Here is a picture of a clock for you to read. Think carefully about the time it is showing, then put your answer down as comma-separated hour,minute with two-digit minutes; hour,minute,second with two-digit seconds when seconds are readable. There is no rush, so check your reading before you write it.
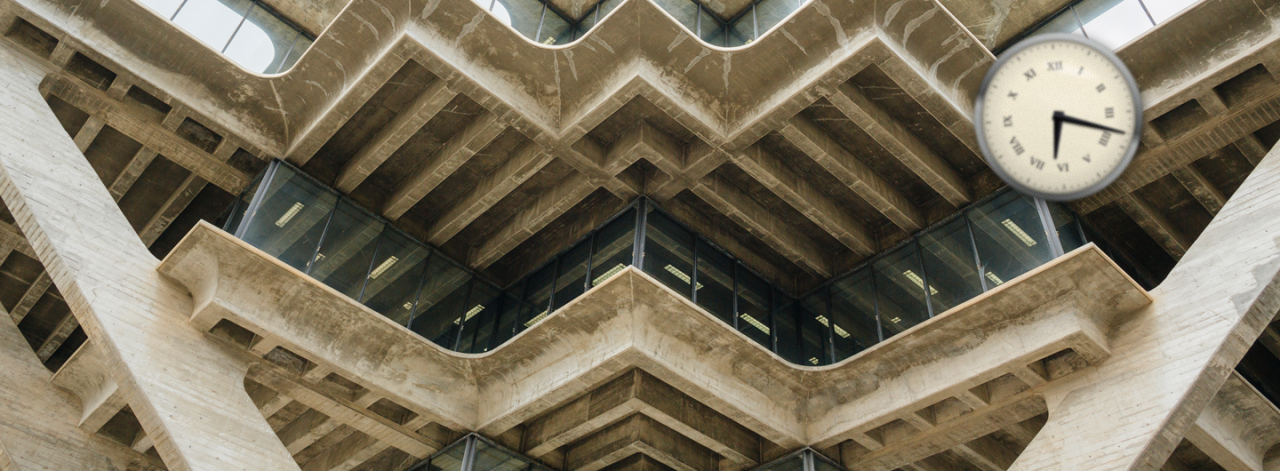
6,18
